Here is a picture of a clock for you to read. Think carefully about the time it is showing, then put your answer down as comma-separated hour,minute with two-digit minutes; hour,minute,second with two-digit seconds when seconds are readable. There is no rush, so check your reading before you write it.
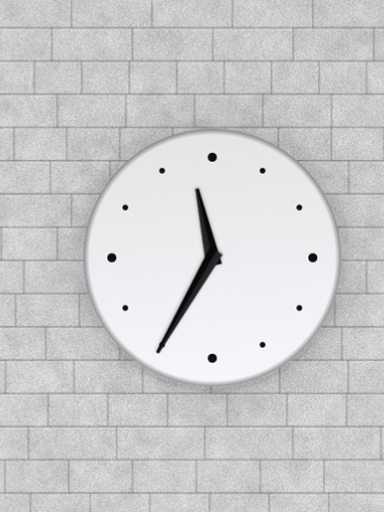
11,35
